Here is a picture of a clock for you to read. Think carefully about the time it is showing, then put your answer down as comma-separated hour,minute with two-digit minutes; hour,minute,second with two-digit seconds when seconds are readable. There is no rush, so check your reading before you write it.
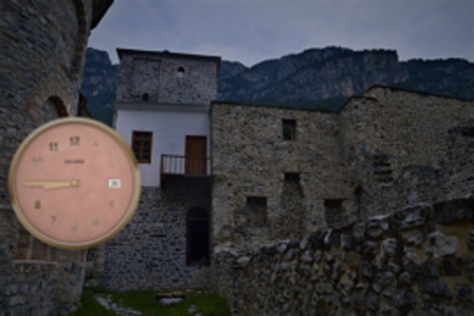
8,45
